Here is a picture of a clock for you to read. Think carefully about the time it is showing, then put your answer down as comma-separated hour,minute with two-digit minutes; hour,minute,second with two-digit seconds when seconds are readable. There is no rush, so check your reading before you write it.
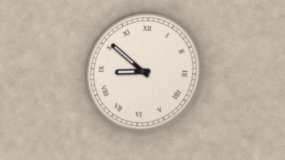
8,51
